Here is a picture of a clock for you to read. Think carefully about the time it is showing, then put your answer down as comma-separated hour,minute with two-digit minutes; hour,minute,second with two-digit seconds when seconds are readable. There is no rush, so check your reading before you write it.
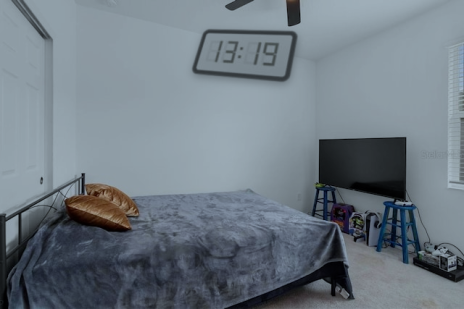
13,19
